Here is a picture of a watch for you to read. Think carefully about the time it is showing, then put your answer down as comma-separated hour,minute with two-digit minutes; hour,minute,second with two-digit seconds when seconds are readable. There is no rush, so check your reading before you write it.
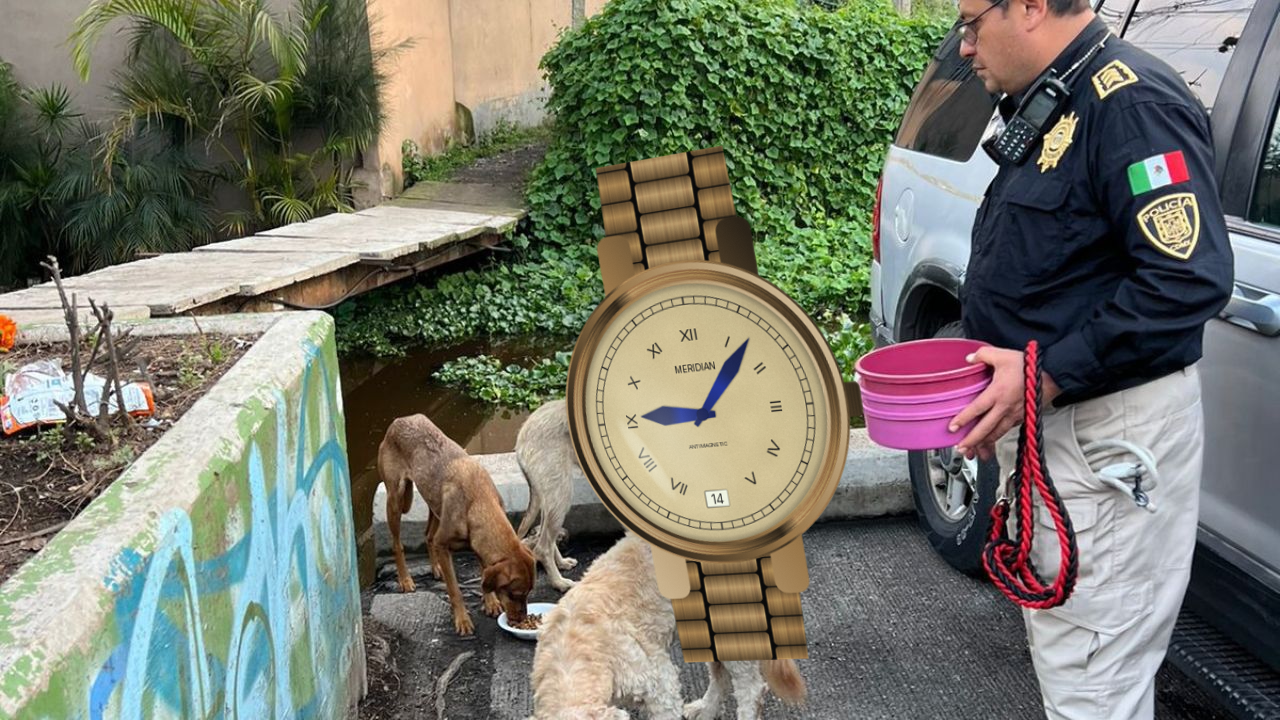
9,07
